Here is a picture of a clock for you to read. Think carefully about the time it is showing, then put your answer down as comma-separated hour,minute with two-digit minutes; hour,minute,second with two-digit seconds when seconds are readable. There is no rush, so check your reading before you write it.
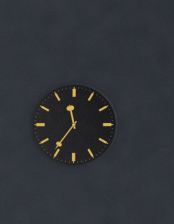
11,36
